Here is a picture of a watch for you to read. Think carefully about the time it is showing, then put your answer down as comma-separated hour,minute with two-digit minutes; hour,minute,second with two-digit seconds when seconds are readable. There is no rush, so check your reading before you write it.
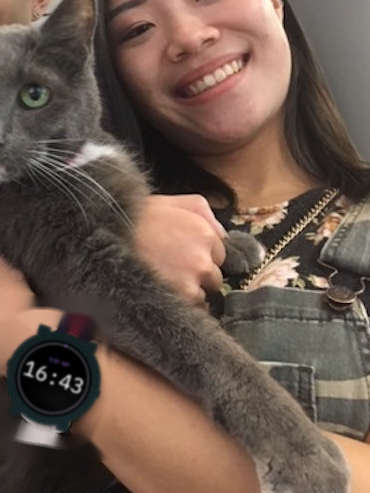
16,43
